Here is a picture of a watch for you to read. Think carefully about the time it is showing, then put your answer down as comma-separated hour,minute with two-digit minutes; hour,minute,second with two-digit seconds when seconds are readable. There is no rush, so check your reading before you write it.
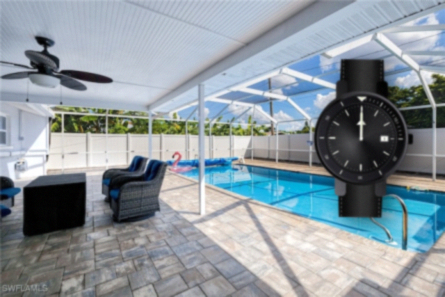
12,00
